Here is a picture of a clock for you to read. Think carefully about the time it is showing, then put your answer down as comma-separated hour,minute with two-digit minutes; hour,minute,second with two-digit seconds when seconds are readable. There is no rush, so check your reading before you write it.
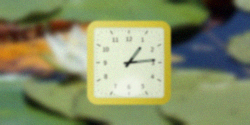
1,14
